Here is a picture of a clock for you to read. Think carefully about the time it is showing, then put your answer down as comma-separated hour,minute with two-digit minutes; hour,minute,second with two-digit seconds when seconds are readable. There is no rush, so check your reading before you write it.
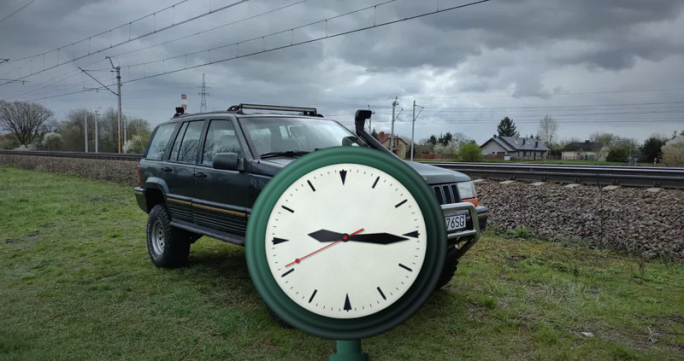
9,15,41
